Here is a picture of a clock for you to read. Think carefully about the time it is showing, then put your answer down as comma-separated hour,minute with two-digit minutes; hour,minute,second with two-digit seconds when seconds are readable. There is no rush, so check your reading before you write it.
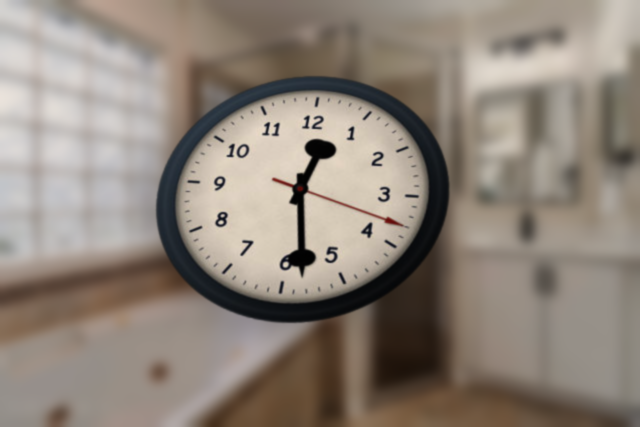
12,28,18
